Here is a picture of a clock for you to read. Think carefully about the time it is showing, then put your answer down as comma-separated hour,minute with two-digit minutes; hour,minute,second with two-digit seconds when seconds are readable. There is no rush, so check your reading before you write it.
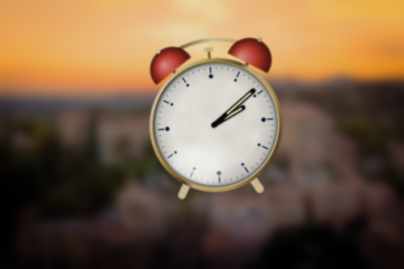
2,09
